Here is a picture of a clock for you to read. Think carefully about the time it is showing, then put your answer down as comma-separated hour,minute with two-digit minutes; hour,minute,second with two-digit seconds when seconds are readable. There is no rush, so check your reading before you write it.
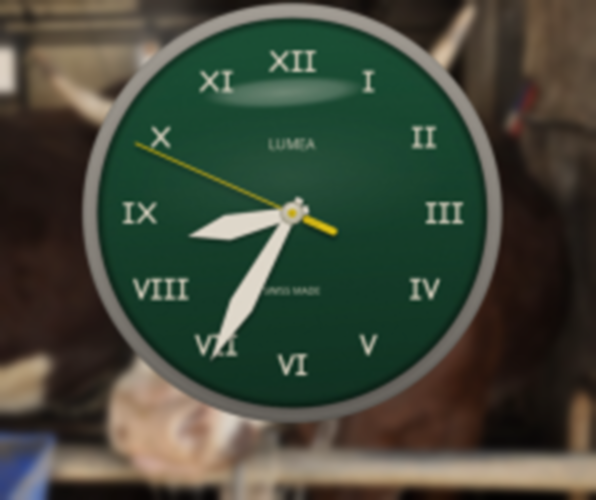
8,34,49
